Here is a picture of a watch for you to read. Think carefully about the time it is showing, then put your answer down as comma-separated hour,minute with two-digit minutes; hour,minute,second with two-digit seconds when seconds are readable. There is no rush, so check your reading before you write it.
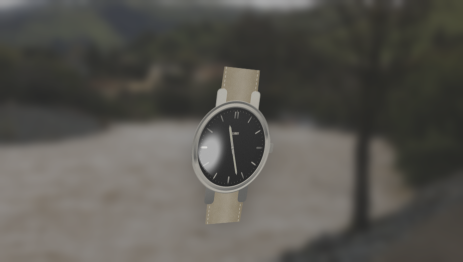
11,27
